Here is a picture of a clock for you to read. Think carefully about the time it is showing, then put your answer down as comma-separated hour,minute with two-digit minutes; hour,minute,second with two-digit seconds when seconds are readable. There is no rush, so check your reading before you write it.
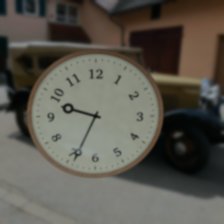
9,34
